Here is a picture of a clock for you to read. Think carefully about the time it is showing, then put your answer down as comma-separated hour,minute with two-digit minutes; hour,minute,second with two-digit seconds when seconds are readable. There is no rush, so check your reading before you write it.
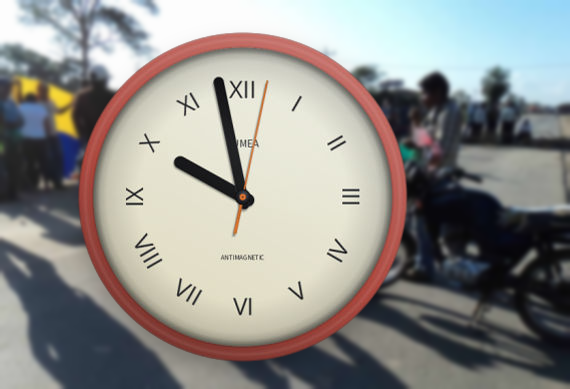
9,58,02
